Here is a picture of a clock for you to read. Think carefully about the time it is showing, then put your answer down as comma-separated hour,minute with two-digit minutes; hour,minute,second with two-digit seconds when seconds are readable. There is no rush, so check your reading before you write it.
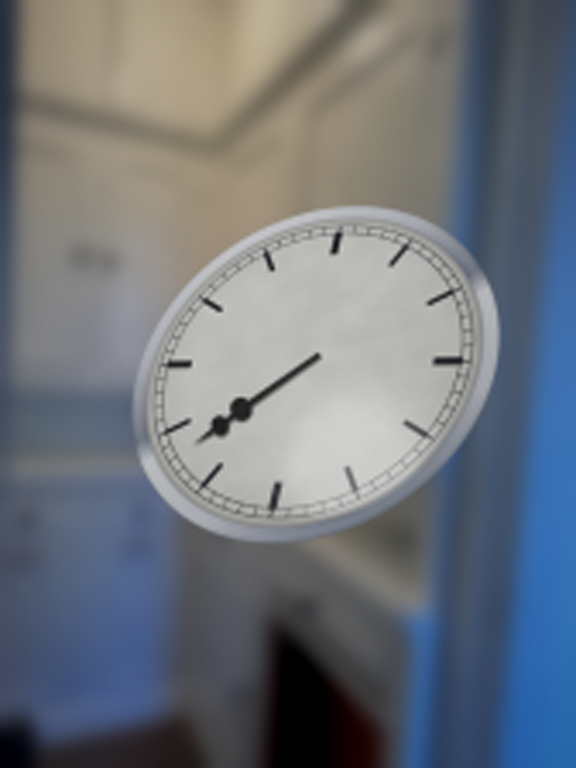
7,38
